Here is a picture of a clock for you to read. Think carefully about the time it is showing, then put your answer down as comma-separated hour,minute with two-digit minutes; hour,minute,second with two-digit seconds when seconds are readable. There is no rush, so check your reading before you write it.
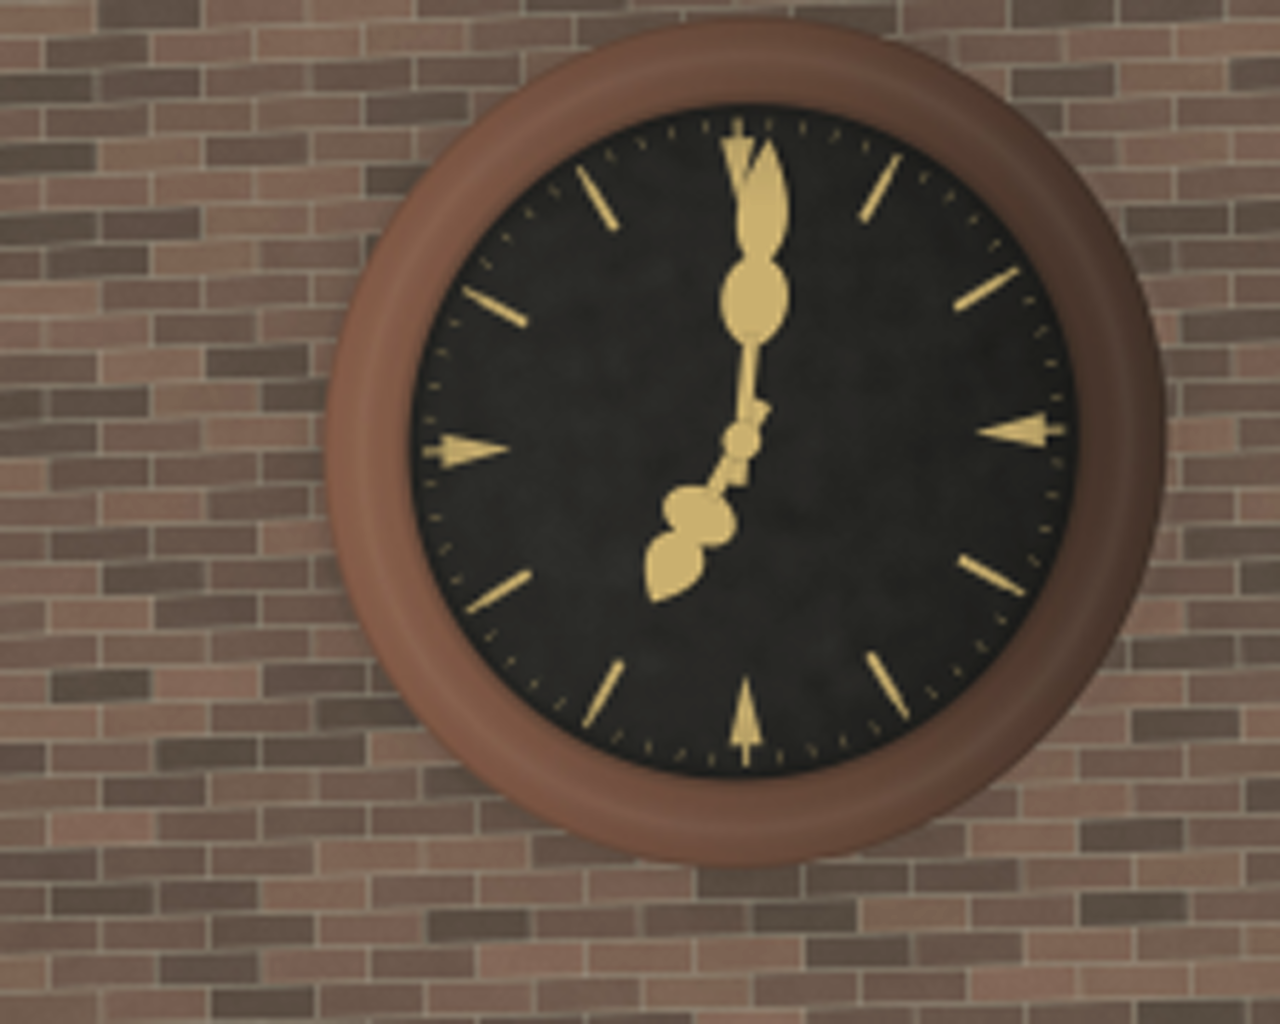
7,01
